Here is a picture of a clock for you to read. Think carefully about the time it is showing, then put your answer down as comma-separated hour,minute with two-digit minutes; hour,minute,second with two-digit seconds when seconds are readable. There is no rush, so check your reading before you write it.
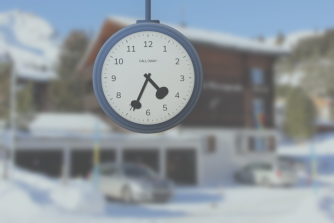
4,34
